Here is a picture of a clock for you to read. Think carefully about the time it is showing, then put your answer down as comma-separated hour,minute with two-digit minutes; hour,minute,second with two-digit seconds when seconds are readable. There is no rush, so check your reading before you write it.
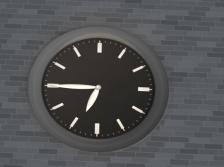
6,45
